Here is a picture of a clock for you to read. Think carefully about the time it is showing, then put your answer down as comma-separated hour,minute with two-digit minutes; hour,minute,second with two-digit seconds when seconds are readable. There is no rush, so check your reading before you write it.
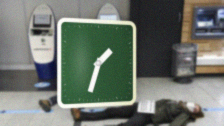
1,33
